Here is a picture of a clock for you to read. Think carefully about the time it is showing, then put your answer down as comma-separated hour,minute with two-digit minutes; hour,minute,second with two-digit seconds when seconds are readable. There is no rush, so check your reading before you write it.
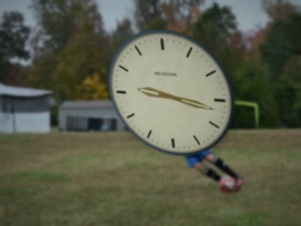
9,17
